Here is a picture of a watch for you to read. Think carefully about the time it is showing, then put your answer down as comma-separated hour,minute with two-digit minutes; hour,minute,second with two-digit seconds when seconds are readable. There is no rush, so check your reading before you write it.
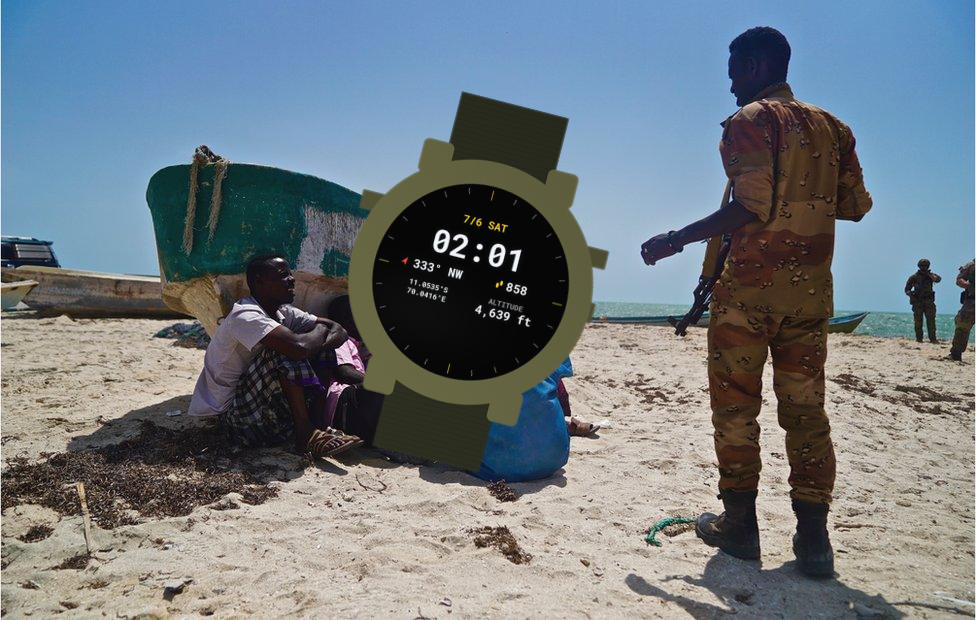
2,01
